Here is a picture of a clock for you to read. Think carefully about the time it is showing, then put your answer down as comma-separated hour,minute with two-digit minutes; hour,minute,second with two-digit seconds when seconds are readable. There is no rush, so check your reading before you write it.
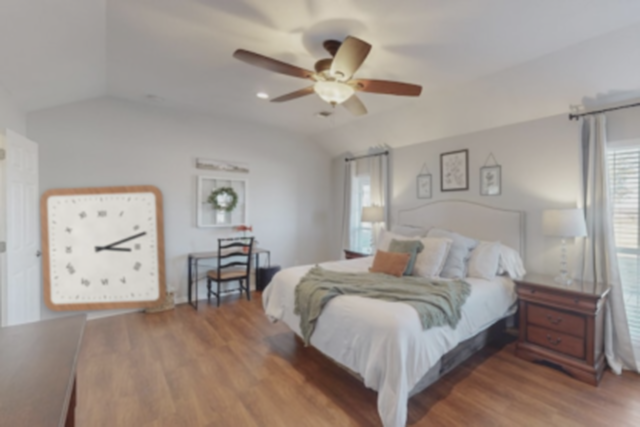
3,12
